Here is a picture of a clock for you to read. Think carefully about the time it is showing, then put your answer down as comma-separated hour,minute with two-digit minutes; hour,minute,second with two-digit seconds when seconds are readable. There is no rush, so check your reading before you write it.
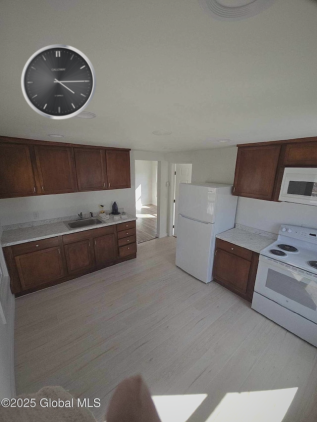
4,15
